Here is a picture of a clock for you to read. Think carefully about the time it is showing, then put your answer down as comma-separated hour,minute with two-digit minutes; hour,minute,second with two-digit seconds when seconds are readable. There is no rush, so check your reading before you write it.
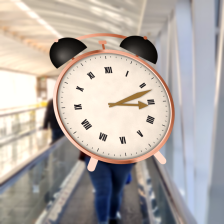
3,12
